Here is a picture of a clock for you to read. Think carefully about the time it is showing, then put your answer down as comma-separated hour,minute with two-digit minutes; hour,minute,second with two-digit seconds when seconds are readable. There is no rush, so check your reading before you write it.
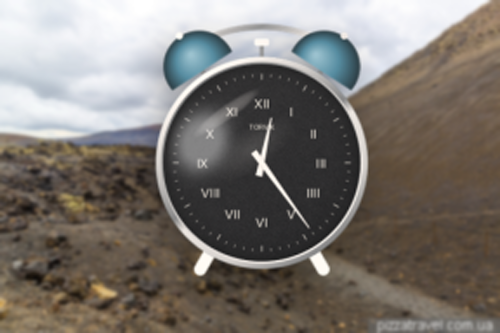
12,24
